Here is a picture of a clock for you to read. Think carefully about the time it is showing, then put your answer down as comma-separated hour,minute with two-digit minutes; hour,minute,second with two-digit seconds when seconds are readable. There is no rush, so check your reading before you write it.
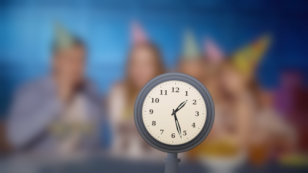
1,27
